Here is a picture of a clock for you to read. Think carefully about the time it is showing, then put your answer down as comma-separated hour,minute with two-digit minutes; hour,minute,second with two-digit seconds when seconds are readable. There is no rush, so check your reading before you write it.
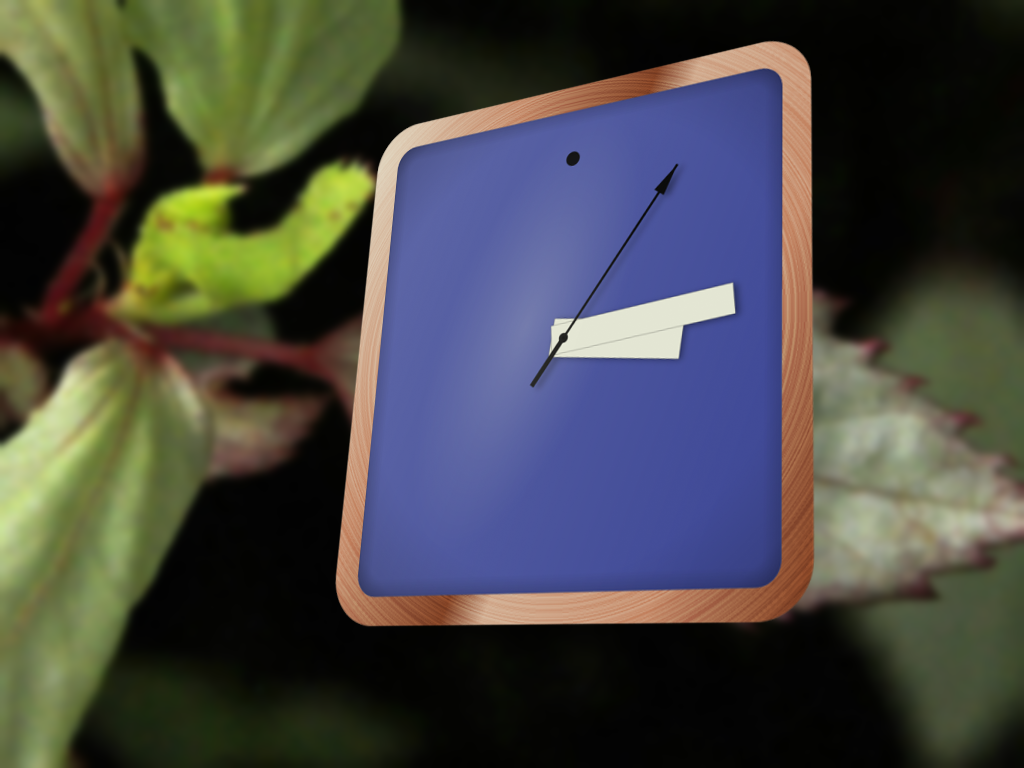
3,14,06
